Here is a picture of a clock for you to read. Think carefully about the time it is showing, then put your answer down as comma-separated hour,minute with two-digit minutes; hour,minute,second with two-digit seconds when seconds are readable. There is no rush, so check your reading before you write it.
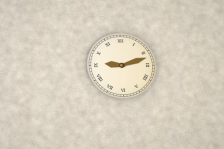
9,12
